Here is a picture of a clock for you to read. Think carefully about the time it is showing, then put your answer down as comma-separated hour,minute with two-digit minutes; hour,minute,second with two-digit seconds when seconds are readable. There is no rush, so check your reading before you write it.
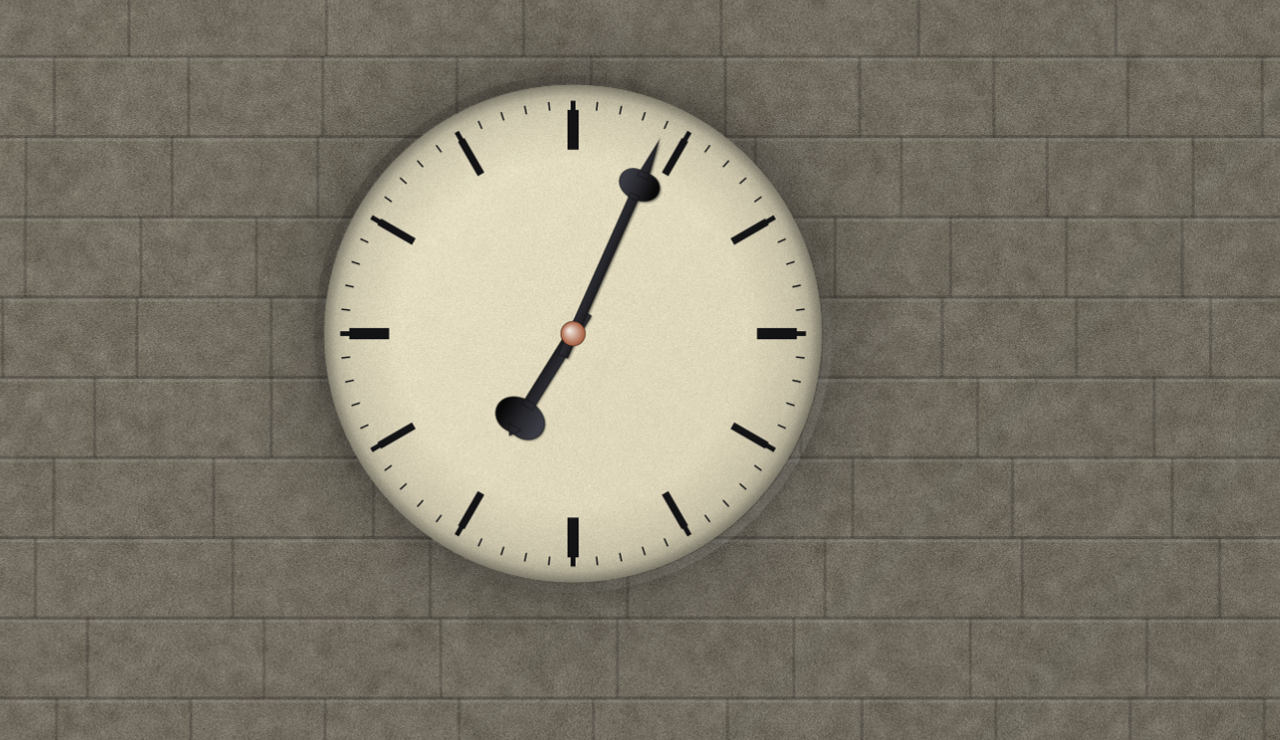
7,04
